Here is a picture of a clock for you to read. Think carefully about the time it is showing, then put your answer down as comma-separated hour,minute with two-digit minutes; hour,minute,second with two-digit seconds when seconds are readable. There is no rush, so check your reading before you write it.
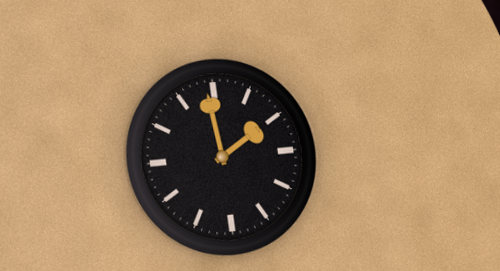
1,59
